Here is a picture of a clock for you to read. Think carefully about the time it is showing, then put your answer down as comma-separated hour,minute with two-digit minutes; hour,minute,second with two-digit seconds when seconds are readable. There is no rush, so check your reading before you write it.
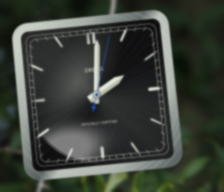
2,01,03
